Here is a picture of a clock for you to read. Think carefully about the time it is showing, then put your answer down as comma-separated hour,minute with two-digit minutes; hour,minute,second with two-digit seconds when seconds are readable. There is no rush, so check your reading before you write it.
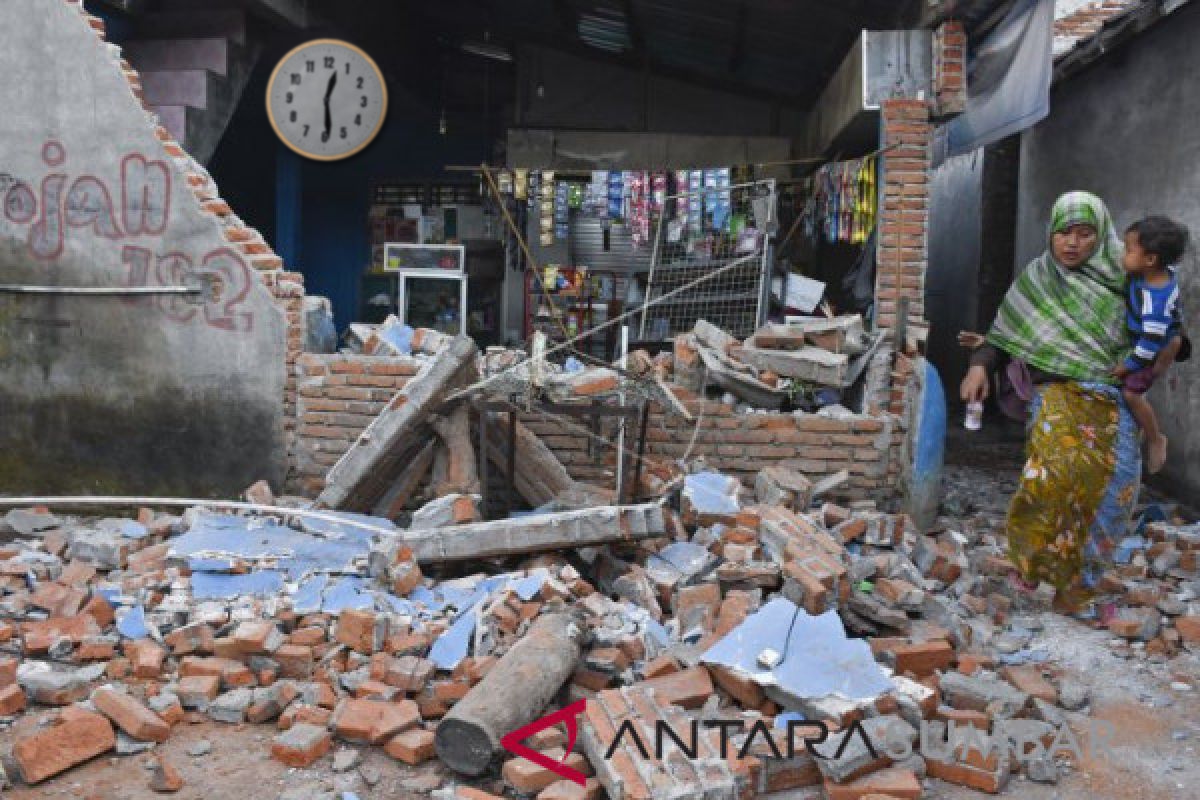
12,29
